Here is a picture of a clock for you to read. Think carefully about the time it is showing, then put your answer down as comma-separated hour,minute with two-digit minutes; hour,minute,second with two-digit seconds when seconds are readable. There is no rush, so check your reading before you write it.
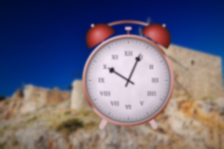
10,04
